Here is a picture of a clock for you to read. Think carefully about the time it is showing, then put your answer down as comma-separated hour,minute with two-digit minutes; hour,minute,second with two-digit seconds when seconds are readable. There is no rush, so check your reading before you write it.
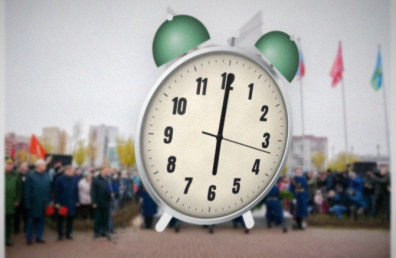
6,00,17
